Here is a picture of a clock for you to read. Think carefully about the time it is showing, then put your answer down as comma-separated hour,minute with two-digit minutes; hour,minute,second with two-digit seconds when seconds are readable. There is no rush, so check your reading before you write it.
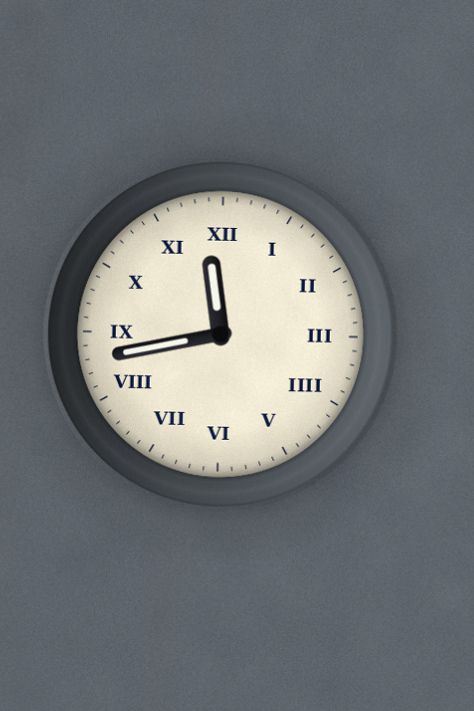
11,43
